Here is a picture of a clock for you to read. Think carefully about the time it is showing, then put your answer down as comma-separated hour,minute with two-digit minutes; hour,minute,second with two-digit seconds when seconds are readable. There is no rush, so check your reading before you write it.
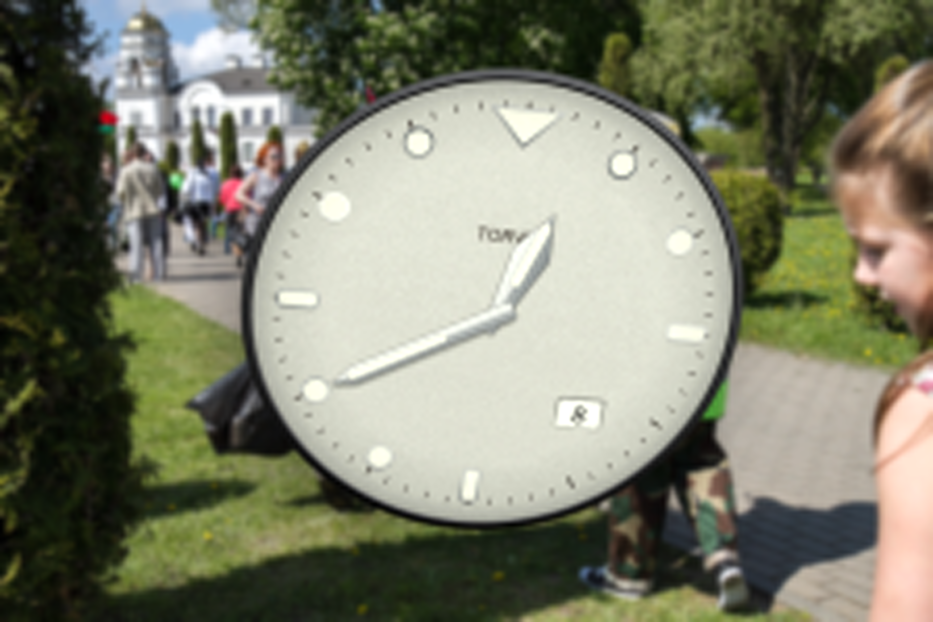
12,40
